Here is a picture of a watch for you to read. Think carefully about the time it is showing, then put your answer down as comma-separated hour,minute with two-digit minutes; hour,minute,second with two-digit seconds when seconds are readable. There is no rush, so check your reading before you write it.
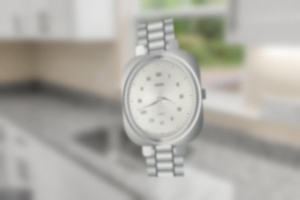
3,42
